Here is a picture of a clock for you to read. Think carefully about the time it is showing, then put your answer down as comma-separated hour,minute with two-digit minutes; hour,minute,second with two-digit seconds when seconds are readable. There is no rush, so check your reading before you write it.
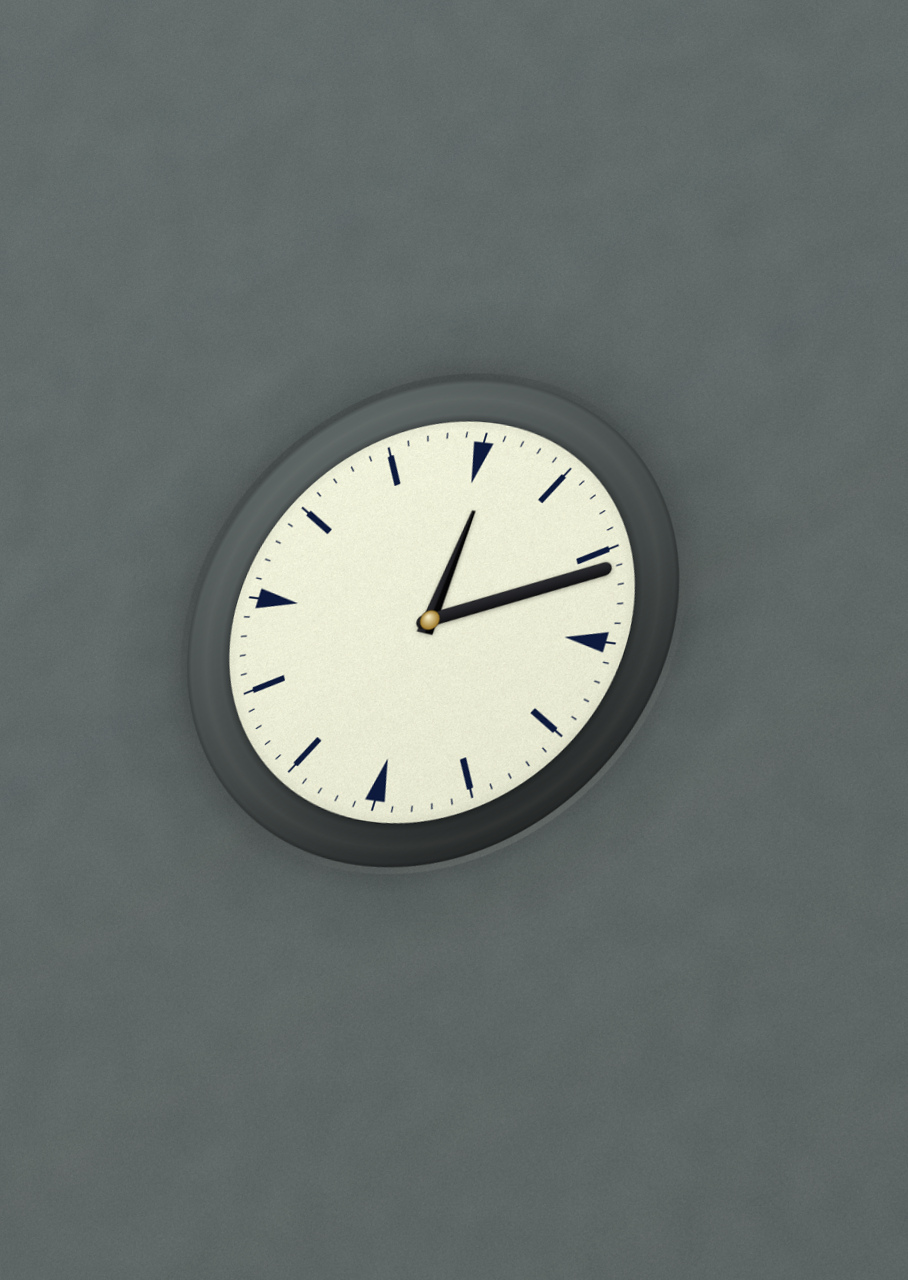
12,11
